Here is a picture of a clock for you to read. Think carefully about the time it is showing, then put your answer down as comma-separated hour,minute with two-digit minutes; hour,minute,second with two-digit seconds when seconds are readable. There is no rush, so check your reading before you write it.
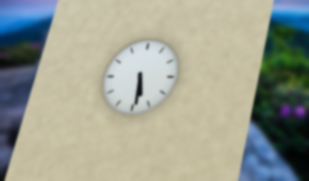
5,29
